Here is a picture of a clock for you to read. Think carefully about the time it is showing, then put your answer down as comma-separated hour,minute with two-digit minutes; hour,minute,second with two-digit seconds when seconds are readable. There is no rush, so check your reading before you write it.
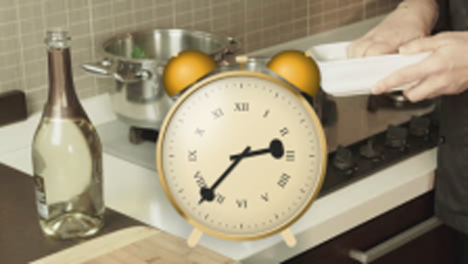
2,37
